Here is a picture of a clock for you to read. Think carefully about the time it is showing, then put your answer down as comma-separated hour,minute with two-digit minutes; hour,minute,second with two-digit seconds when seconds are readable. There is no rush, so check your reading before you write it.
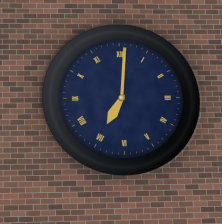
7,01
